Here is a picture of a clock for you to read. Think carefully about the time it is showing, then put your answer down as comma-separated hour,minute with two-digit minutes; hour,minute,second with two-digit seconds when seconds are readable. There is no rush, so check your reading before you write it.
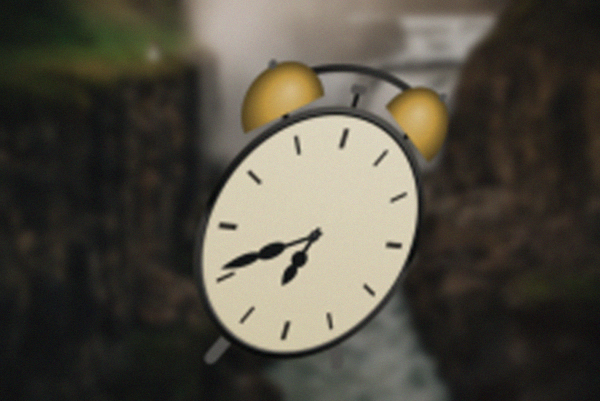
6,41
